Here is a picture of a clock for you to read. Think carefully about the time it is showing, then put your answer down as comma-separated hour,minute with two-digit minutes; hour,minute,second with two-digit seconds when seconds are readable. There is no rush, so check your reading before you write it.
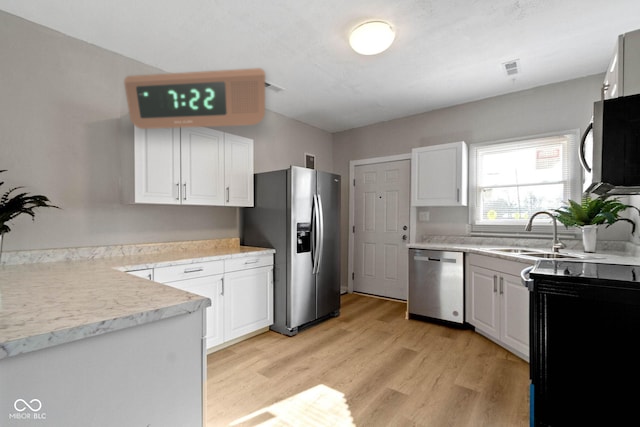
7,22
